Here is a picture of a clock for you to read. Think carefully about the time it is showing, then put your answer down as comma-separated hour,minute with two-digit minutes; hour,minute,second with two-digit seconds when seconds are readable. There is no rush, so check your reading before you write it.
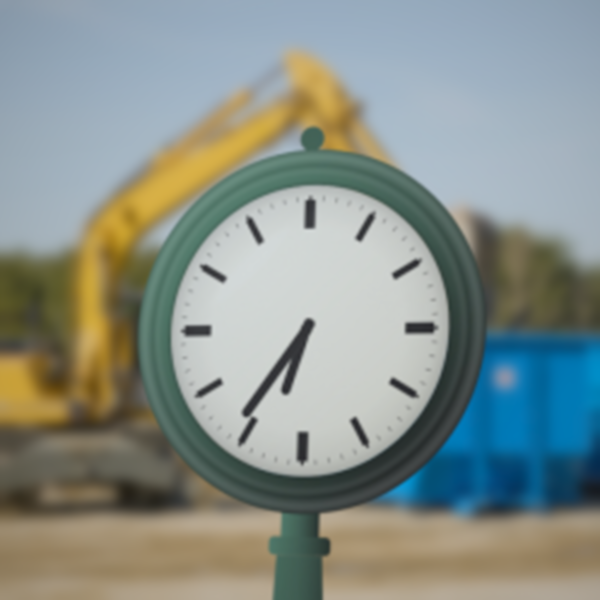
6,36
